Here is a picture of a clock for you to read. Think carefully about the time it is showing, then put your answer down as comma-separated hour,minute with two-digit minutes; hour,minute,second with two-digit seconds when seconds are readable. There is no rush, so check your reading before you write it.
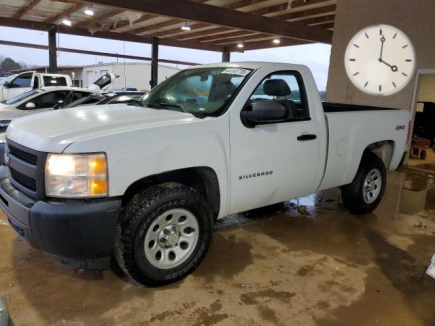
4,01
